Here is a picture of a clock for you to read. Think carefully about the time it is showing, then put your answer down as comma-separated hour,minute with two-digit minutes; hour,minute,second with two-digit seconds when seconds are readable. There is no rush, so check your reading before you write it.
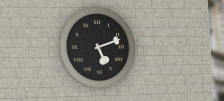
5,12
